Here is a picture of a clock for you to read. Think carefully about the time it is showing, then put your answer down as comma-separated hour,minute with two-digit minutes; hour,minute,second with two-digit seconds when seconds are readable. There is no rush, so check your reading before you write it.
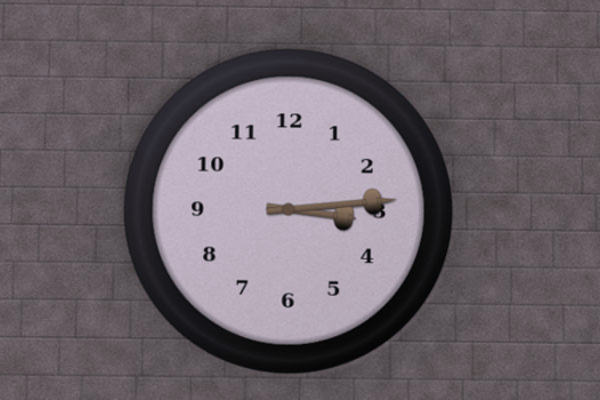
3,14
